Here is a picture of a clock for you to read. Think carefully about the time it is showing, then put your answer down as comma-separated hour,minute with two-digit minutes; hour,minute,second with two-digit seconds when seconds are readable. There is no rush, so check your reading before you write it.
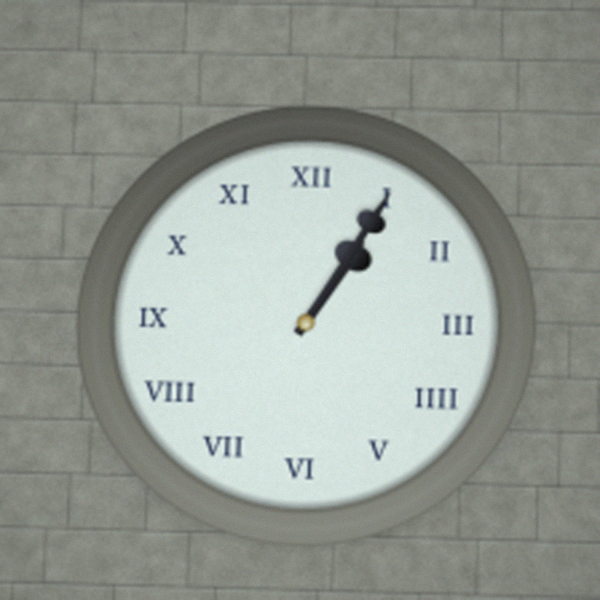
1,05
